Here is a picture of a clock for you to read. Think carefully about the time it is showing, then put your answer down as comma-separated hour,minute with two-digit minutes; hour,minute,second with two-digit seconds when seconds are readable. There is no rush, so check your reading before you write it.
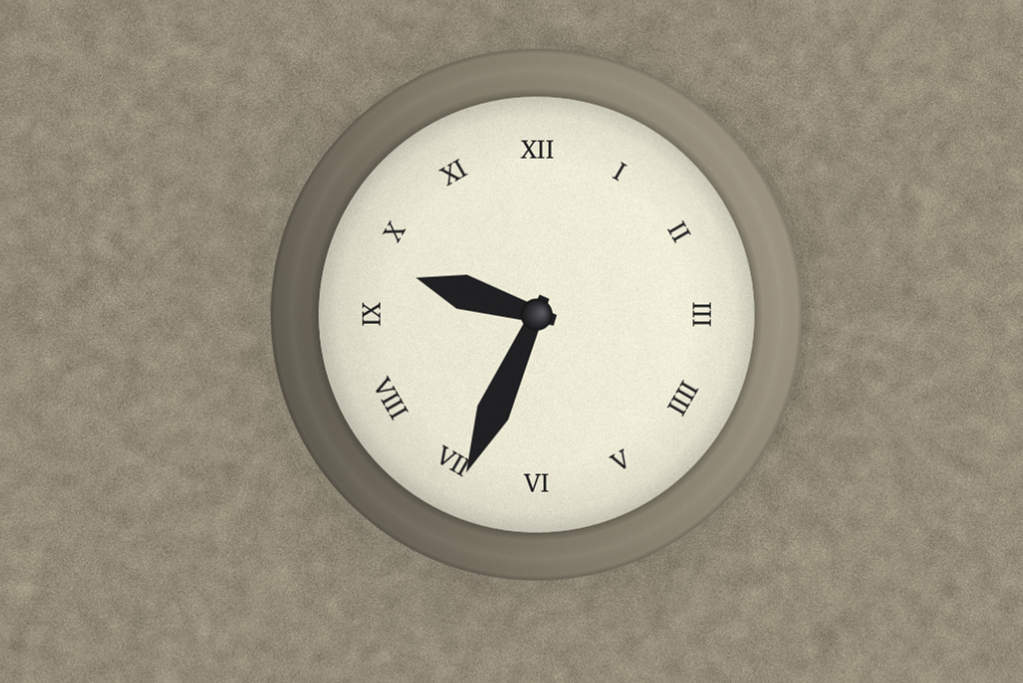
9,34
